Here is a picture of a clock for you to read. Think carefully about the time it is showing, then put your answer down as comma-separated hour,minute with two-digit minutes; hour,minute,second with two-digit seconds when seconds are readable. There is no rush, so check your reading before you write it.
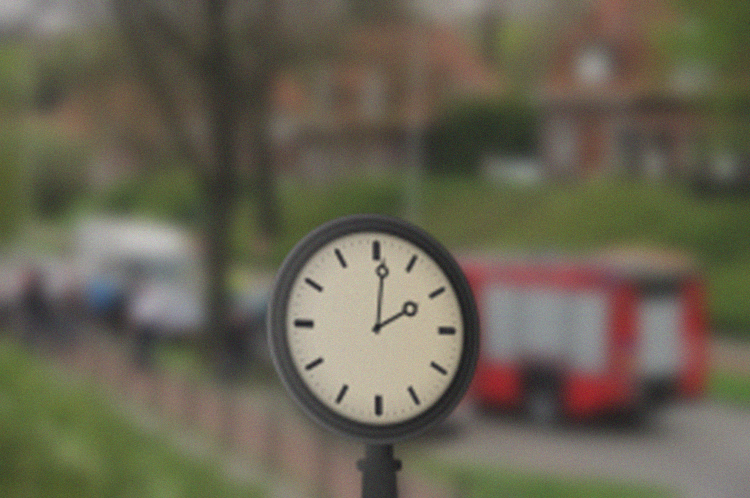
2,01
